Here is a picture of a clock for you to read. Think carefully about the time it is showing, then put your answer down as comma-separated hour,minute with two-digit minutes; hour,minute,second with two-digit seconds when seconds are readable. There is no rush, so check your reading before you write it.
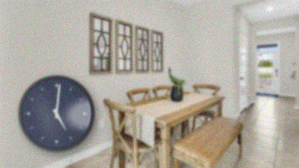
5,01
